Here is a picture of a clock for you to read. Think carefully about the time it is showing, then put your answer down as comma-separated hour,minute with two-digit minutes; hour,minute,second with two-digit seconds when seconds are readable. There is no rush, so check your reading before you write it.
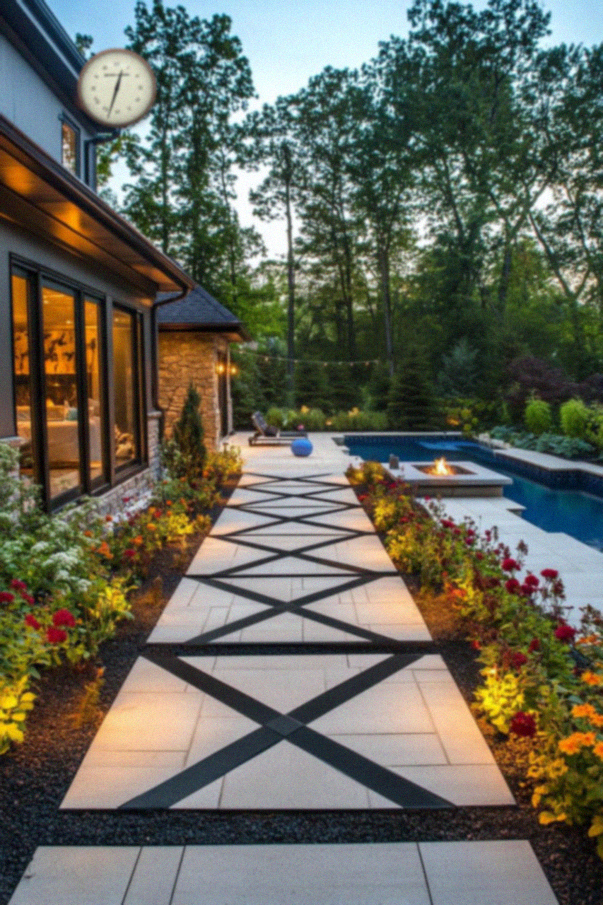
12,33
